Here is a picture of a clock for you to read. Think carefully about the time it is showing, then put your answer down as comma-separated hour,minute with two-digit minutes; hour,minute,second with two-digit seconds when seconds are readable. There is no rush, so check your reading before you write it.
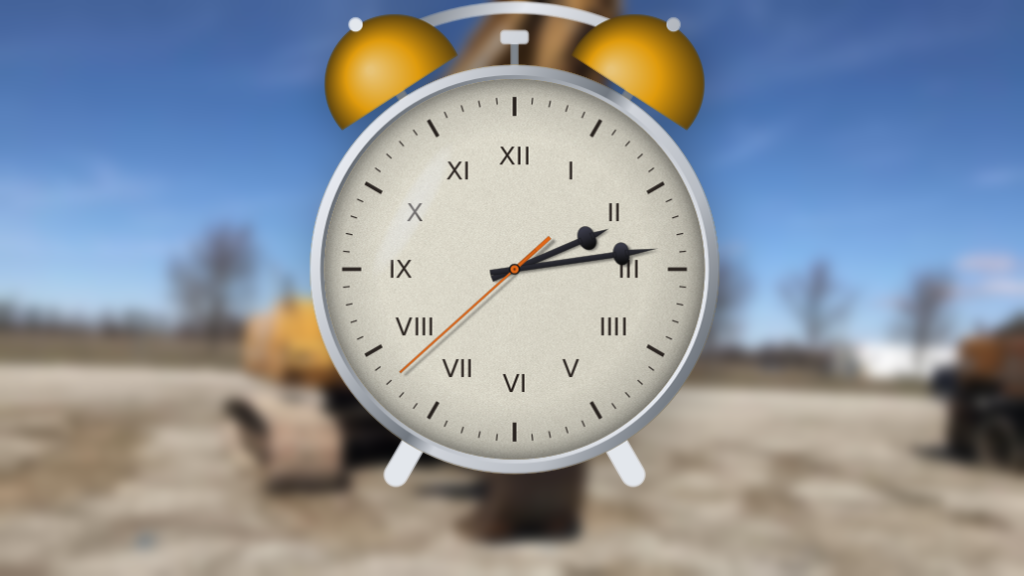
2,13,38
